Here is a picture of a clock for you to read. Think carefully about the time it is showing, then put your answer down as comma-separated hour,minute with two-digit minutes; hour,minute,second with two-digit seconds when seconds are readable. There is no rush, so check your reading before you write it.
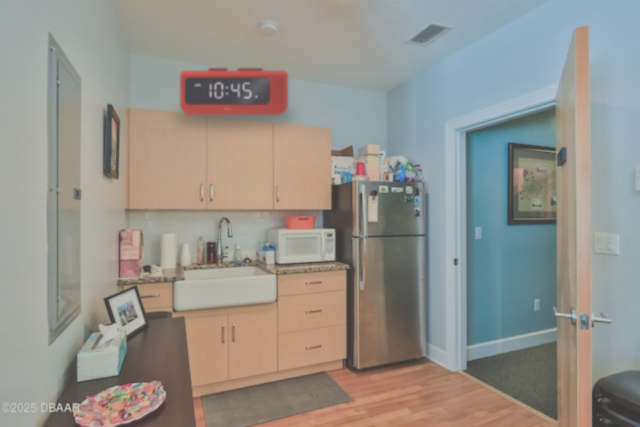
10,45
